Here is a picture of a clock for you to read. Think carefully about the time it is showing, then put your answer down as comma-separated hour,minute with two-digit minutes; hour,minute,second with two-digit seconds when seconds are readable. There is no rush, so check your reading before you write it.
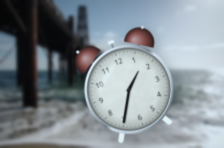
1,35
